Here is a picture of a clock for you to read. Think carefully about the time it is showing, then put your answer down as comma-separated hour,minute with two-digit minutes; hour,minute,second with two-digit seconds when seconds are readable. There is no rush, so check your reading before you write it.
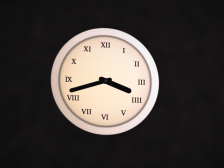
3,42
